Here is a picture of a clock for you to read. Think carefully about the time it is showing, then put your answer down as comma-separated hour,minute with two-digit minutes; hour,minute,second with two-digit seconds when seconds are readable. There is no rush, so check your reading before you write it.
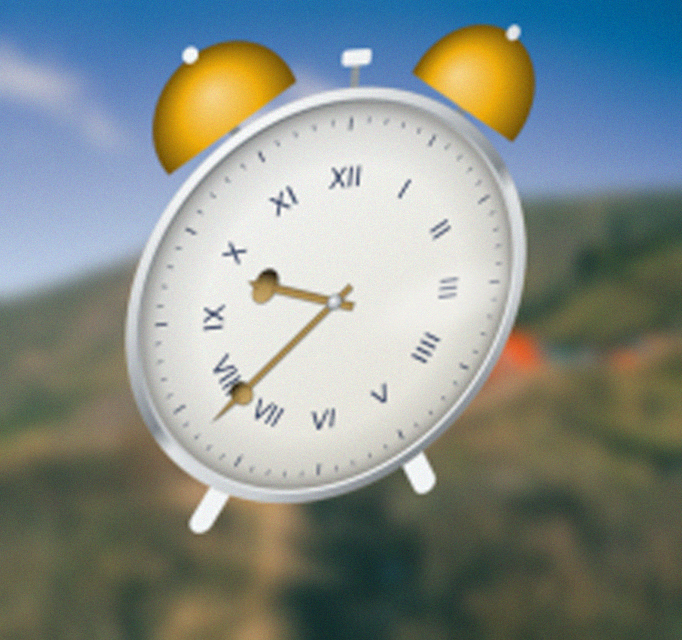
9,38
